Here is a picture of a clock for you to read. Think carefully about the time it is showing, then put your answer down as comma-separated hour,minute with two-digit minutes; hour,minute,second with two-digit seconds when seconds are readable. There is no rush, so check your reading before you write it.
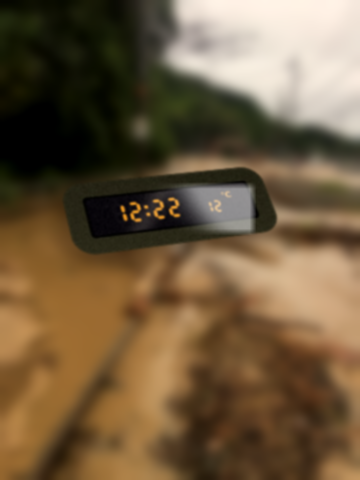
12,22
